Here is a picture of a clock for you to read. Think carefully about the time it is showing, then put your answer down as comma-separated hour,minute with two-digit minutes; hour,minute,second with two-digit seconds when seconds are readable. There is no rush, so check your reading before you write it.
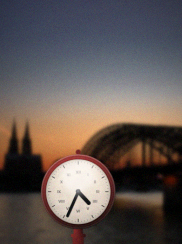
4,34
